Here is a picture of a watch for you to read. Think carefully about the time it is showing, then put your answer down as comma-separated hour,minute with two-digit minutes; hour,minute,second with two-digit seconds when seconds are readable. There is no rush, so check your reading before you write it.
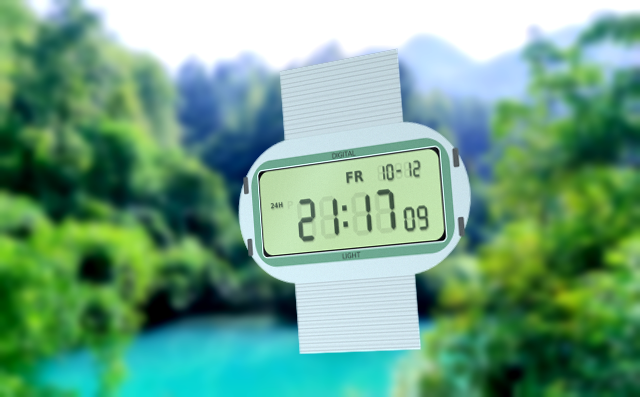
21,17,09
